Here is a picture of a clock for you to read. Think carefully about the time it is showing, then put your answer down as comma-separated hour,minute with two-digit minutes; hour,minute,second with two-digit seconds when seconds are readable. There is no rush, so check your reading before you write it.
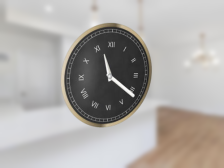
11,21
